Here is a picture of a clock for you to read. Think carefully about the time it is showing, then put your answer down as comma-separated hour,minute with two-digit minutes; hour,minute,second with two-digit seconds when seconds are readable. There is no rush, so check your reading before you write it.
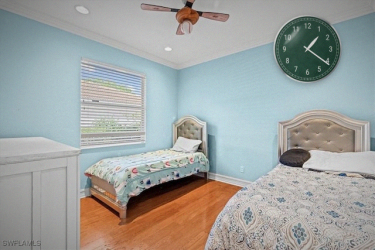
1,21
